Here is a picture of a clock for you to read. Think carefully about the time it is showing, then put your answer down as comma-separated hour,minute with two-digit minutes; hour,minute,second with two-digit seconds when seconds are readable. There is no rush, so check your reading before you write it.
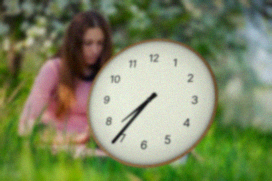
7,36
